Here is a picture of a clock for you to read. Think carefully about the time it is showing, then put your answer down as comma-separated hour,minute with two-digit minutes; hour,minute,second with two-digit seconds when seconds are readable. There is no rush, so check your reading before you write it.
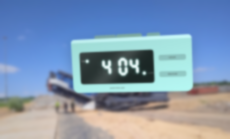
4,04
